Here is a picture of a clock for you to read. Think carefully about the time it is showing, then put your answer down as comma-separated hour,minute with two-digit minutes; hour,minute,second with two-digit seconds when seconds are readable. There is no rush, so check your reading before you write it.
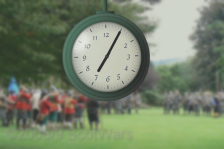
7,05
